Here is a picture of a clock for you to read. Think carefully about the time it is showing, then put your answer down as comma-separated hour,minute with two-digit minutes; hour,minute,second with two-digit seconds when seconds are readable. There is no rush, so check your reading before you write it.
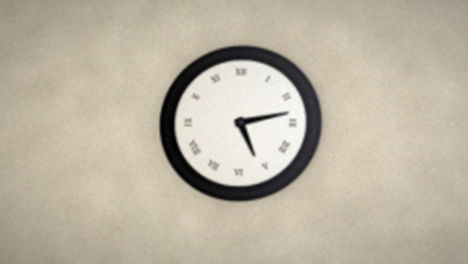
5,13
